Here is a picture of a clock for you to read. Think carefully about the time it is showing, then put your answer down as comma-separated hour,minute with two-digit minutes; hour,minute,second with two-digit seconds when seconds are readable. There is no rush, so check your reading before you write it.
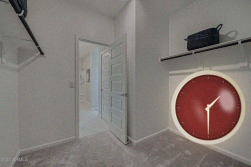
1,30
